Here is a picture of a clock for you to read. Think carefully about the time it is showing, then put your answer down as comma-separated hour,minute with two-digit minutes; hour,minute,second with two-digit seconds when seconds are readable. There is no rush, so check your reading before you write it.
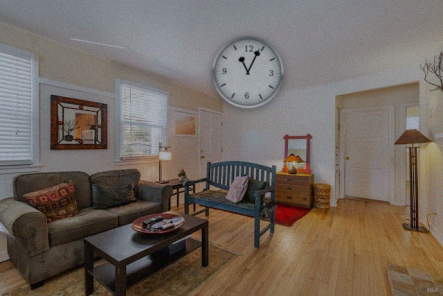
11,04
